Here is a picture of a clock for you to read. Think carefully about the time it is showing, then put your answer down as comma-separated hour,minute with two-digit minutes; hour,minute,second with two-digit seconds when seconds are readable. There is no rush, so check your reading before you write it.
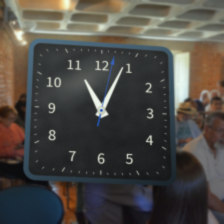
11,04,02
